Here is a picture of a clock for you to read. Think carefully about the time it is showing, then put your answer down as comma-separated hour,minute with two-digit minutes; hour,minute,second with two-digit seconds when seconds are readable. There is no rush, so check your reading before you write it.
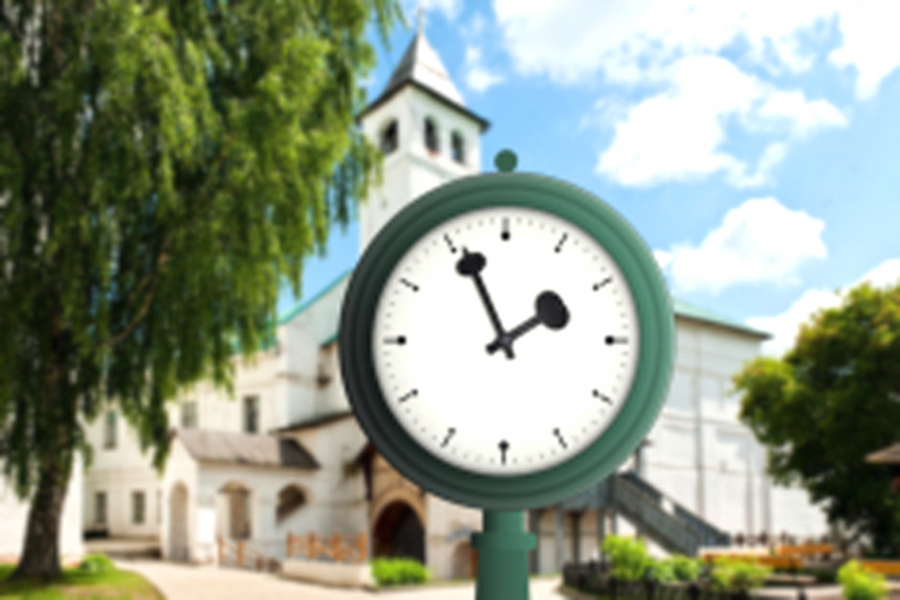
1,56
